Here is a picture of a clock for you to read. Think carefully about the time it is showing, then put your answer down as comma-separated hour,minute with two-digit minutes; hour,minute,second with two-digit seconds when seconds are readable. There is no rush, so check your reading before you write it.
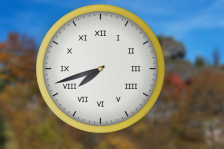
7,42
